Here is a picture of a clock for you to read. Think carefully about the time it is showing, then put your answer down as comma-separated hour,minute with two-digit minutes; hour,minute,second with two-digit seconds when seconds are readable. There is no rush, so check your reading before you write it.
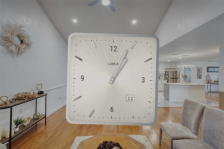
1,04
